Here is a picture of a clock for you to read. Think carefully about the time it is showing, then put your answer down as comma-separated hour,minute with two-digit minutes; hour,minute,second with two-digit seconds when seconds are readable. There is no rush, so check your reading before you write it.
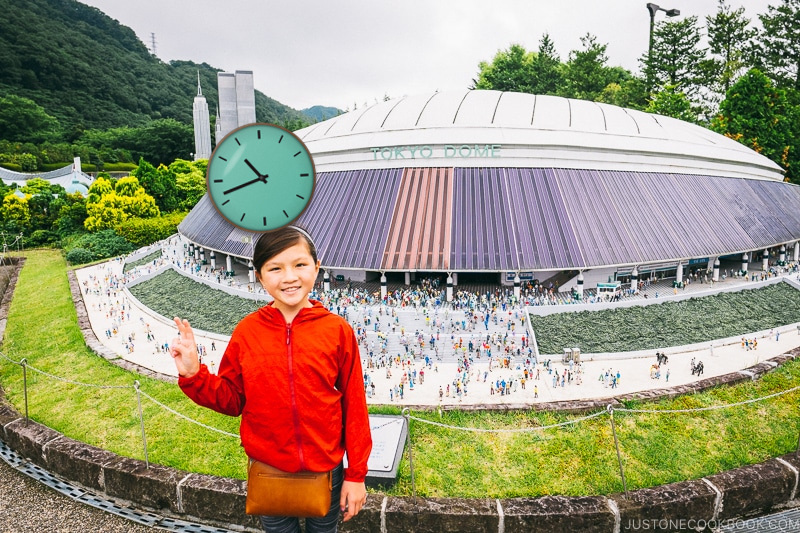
10,42
